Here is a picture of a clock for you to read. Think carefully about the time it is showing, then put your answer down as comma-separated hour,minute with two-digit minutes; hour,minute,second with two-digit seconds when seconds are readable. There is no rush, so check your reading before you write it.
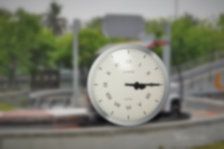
3,15
